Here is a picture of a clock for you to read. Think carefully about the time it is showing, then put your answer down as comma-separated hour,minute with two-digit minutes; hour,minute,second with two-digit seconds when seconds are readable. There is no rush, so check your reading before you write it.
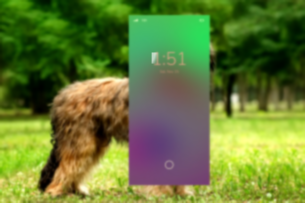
1,51
